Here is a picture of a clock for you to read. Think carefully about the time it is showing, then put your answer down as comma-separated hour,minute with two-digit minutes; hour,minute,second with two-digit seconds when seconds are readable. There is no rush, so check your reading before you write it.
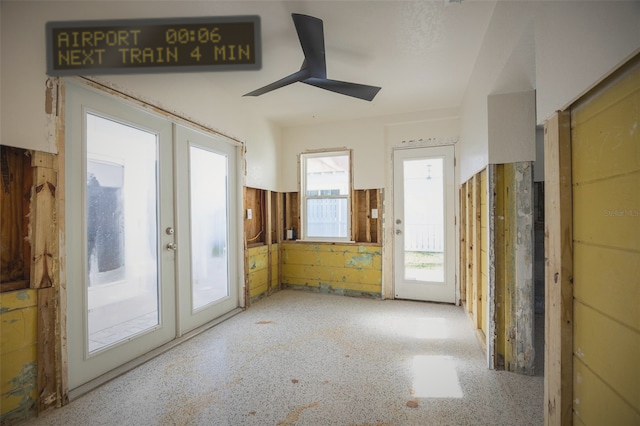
0,06
